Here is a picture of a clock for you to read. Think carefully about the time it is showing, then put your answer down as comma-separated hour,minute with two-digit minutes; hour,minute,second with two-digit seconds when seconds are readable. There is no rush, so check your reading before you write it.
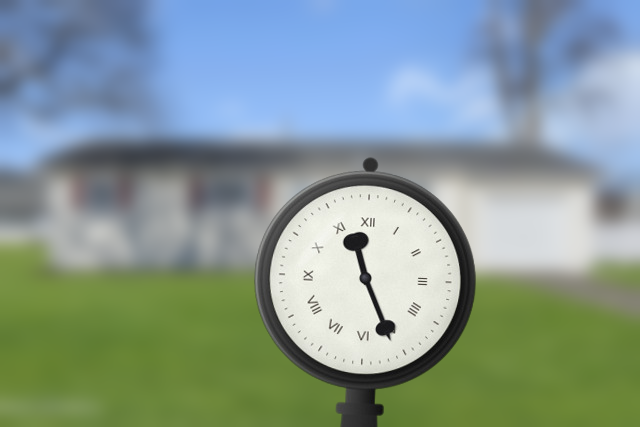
11,26
